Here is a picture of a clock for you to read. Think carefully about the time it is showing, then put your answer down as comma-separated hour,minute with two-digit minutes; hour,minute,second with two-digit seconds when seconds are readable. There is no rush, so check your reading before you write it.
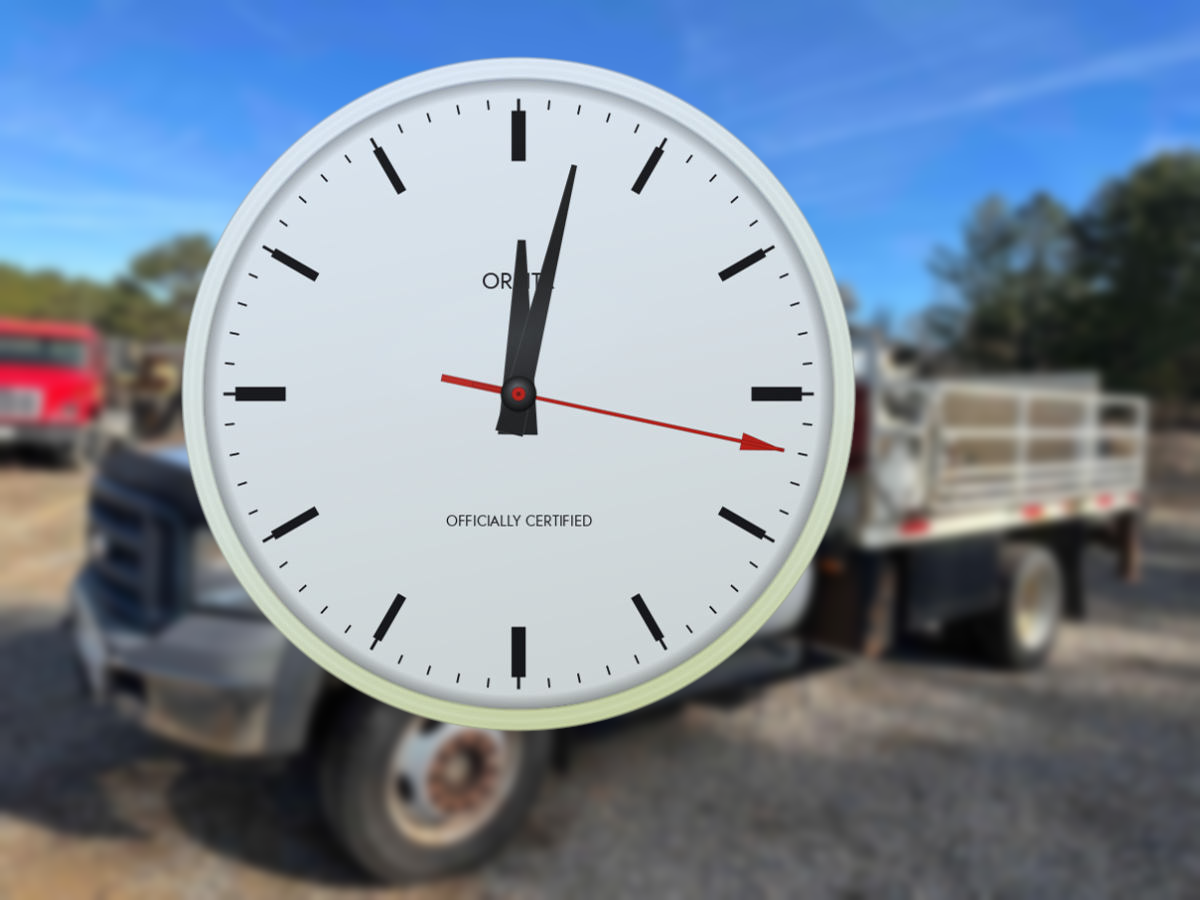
12,02,17
